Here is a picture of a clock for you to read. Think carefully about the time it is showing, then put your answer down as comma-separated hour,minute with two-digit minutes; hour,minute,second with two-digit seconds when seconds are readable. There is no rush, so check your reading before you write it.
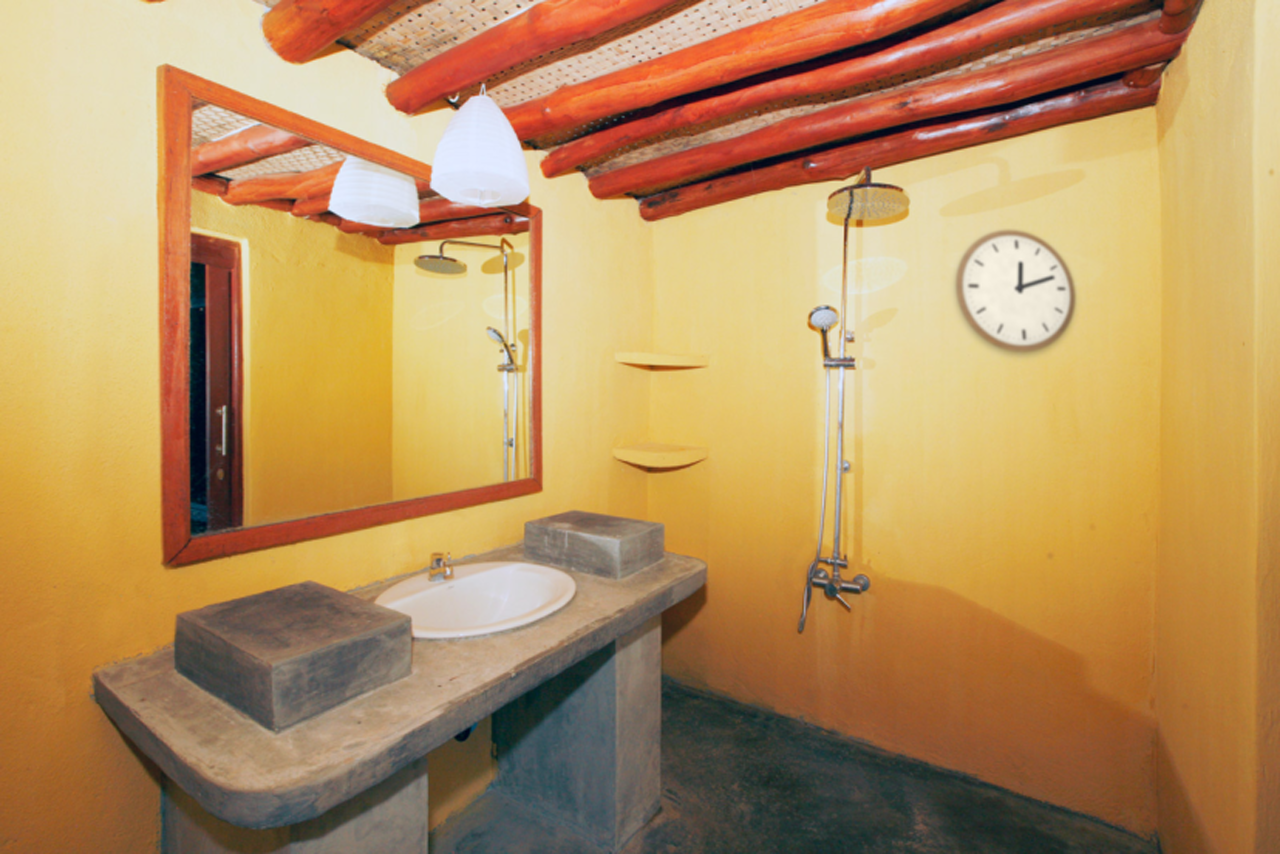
12,12
